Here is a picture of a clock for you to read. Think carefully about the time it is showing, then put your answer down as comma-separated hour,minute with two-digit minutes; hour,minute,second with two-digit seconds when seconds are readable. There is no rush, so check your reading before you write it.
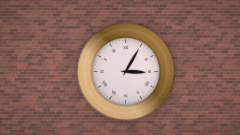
3,05
